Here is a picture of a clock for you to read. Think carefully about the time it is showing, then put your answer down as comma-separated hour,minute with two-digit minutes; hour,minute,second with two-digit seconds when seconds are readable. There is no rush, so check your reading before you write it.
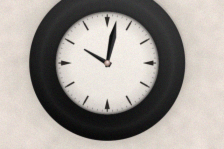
10,02
